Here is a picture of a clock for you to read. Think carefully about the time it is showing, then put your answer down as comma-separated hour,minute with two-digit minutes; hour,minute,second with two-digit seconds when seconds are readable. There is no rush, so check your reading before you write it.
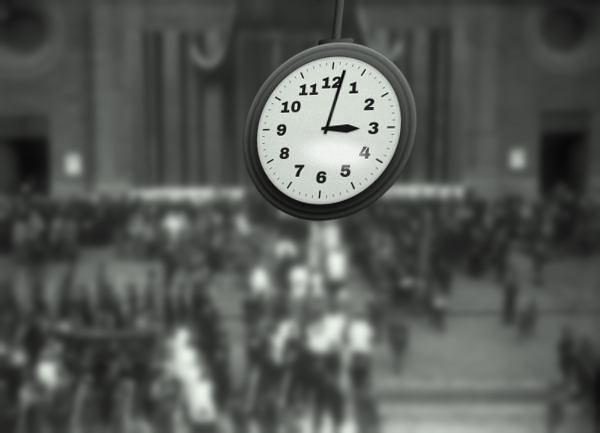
3,02
